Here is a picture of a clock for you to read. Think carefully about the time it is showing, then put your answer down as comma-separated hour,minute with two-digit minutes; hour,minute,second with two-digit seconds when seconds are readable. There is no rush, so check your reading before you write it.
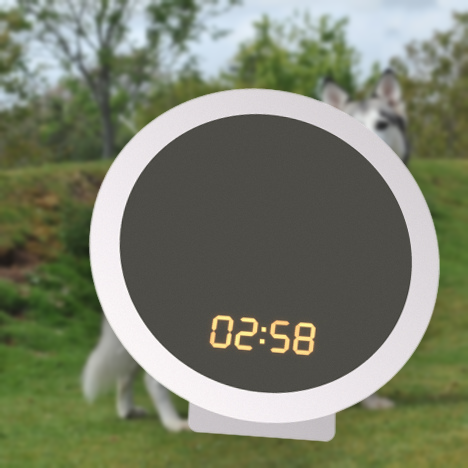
2,58
